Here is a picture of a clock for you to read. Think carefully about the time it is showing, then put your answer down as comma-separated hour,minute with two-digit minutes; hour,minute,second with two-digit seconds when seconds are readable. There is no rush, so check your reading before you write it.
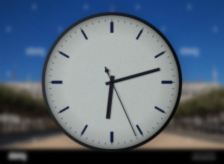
6,12,26
